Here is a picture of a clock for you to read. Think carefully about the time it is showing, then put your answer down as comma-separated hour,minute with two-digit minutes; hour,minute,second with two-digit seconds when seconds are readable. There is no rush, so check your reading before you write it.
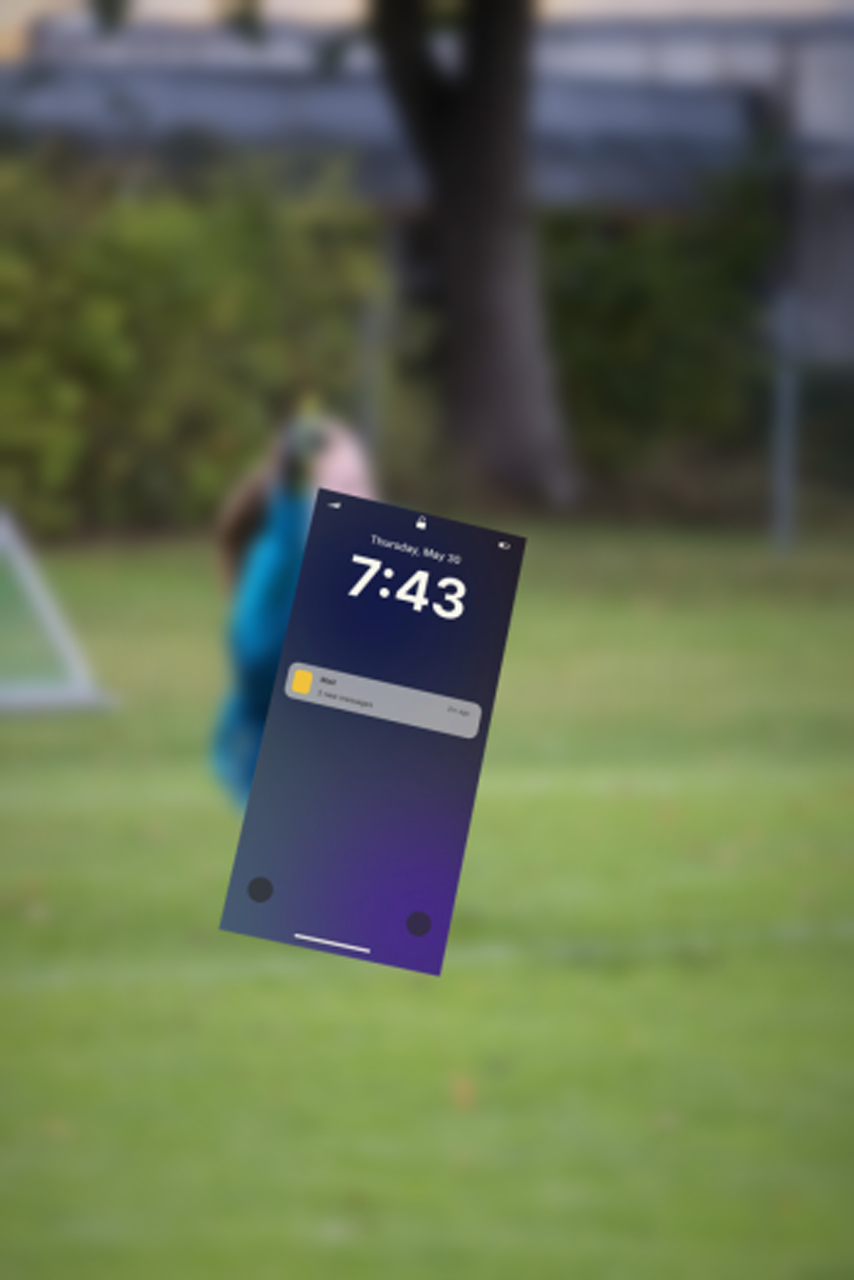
7,43
